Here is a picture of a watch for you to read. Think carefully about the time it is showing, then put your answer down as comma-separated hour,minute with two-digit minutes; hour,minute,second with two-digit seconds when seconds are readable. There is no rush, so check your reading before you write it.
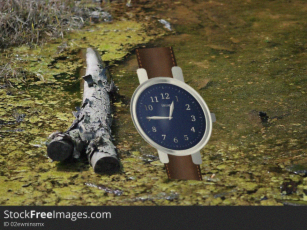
12,45
